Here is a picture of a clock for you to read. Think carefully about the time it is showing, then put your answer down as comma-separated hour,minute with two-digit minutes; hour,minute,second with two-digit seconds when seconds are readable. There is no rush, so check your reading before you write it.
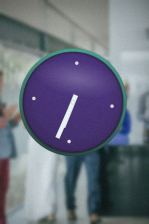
6,33
